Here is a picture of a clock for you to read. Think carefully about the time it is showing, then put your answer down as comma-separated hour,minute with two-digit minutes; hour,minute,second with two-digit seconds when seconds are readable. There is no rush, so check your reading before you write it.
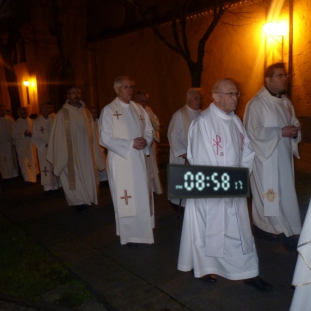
8,58,17
